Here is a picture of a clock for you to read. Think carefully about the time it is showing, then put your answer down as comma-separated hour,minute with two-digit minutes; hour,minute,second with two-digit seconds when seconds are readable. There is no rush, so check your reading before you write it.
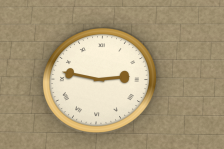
2,47
